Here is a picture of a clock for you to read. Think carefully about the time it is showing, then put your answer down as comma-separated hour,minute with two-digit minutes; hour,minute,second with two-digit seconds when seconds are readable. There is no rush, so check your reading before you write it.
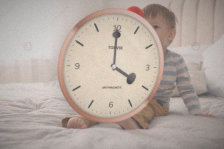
4,00
